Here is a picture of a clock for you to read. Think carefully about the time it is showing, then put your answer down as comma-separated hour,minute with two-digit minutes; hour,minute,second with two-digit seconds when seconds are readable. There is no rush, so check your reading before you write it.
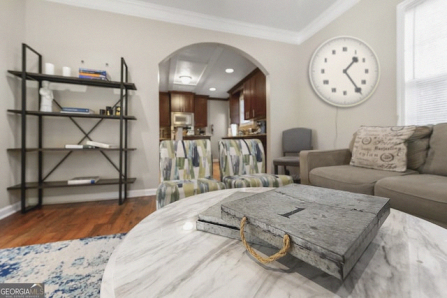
1,24
